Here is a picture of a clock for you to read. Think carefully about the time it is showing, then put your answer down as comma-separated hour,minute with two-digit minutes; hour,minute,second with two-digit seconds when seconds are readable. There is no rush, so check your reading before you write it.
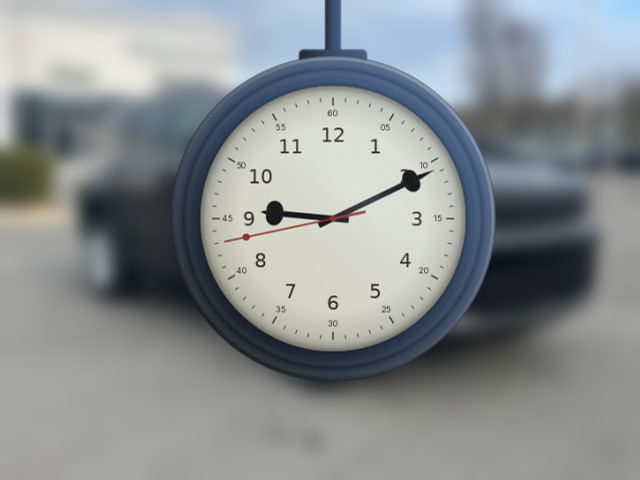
9,10,43
